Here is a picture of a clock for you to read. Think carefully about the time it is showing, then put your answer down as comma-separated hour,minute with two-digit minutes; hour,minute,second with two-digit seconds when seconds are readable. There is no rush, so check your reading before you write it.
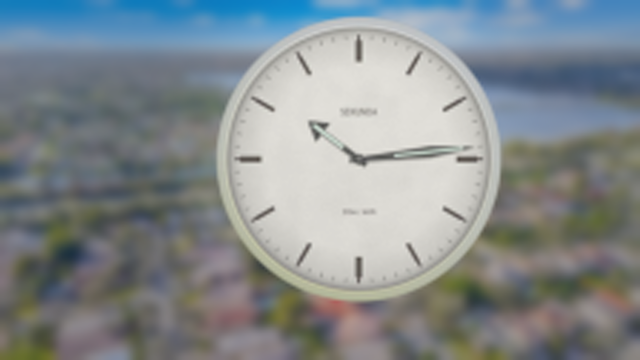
10,14
